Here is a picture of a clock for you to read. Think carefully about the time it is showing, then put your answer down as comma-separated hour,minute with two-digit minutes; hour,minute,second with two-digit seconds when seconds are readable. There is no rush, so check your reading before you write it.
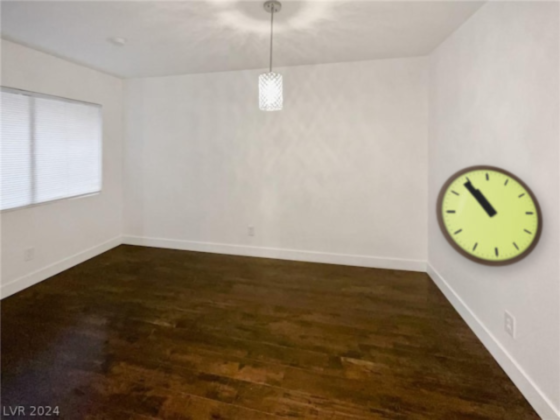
10,54
